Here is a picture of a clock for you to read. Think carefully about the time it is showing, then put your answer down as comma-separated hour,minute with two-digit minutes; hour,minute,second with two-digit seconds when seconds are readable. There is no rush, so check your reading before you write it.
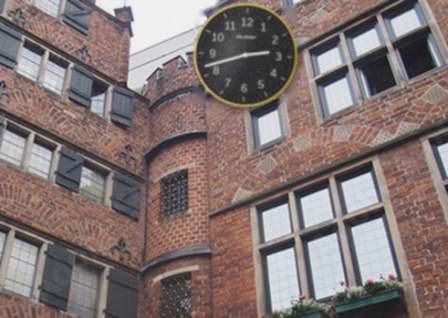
2,42
